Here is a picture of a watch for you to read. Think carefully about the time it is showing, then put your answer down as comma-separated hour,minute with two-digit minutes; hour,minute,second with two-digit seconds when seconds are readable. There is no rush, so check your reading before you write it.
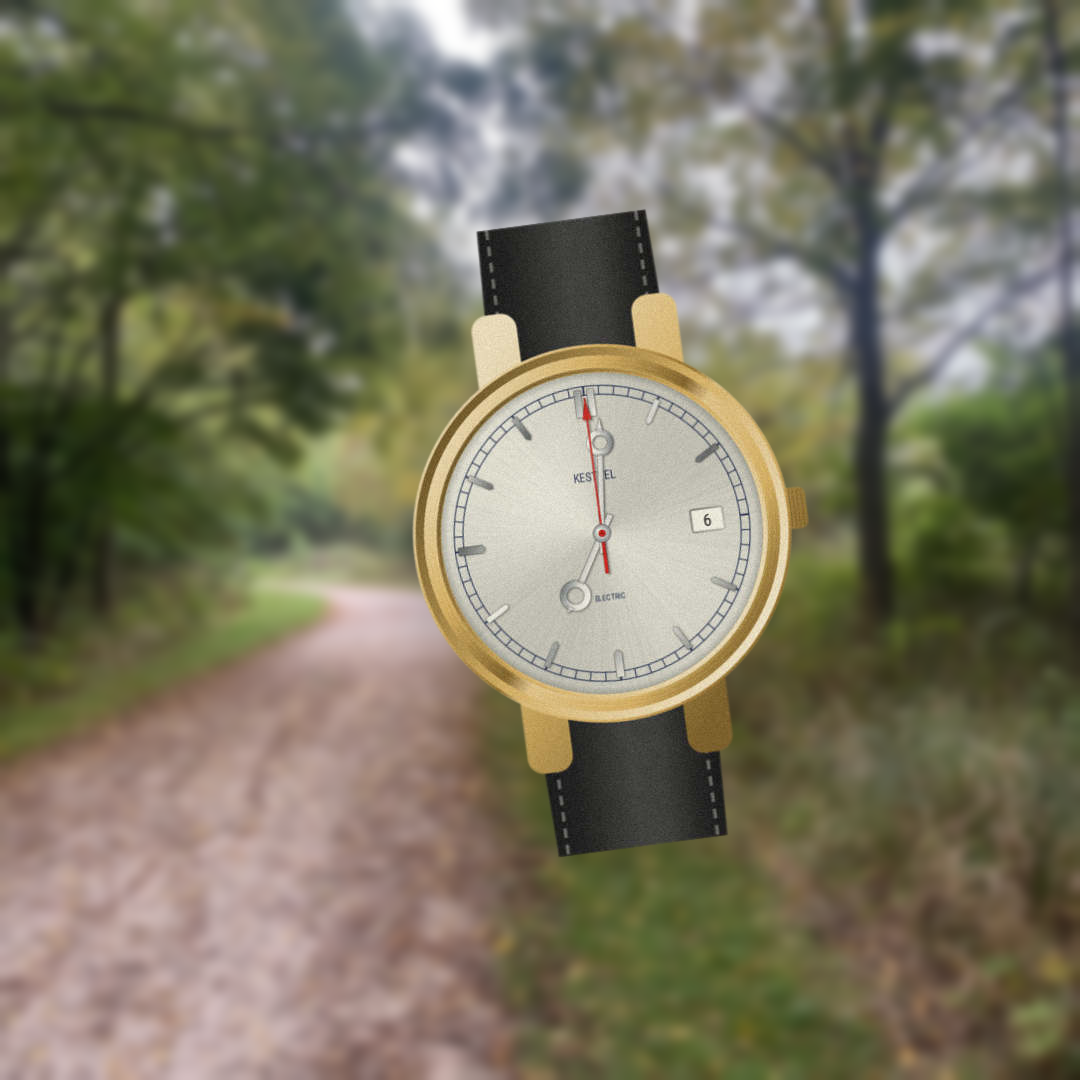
7,01,00
